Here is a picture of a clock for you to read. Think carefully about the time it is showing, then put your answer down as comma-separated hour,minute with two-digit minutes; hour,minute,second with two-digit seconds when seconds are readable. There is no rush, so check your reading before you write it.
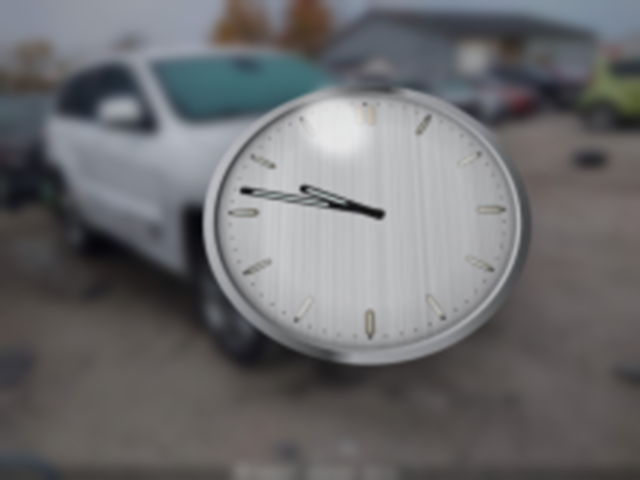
9,47
